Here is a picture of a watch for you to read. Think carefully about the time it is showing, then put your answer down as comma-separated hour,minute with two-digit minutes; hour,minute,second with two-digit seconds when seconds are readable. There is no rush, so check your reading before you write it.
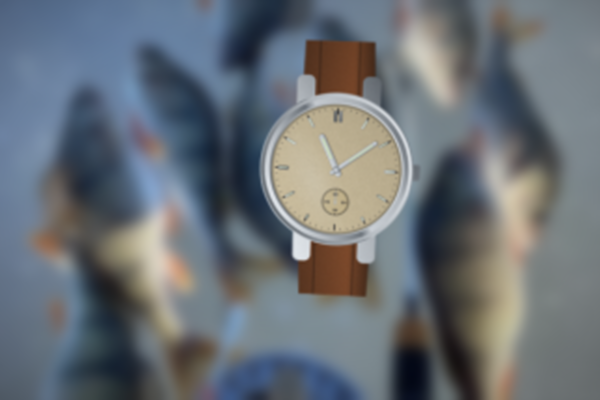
11,09
